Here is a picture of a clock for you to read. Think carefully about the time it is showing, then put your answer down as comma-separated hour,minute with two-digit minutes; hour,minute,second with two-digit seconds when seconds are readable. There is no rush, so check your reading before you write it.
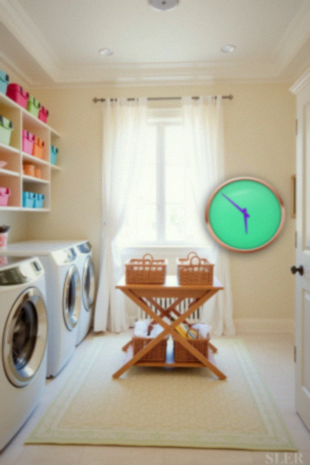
5,52
